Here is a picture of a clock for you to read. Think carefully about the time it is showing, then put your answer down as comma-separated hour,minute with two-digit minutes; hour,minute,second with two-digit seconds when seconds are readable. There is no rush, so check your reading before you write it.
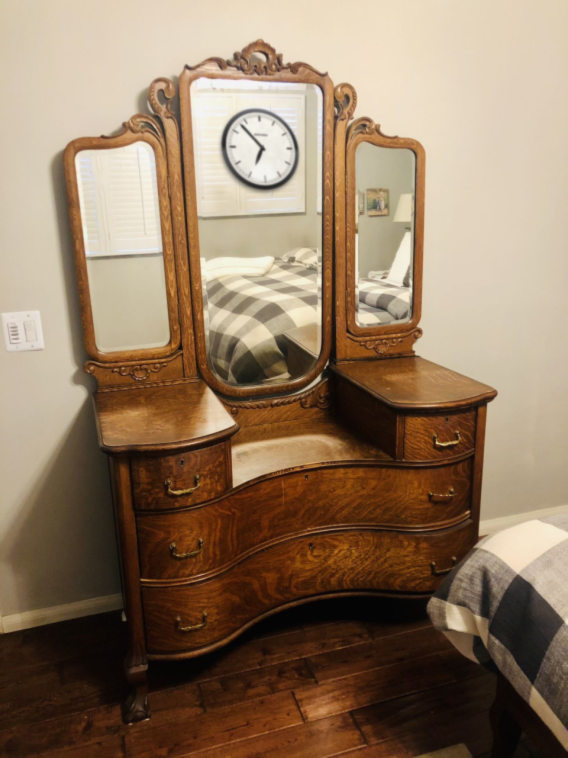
6,53
